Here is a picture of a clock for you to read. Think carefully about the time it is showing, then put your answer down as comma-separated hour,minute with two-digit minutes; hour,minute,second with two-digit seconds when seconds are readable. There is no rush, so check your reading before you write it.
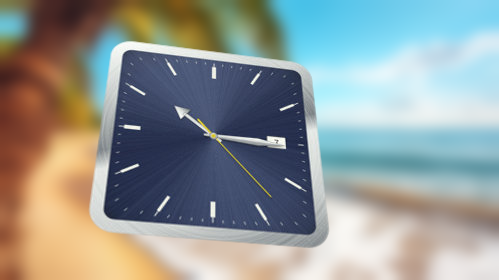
10,15,23
